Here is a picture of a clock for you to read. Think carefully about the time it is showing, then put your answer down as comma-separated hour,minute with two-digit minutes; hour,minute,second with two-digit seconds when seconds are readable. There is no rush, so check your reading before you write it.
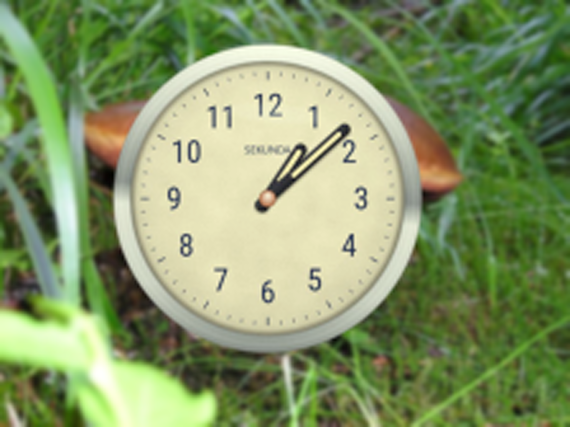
1,08
